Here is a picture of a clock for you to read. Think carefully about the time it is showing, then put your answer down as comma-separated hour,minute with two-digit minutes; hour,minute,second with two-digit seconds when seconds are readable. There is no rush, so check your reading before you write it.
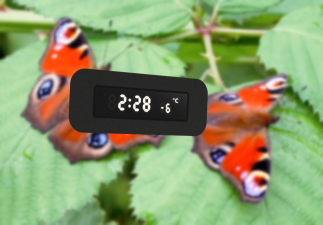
2,28
